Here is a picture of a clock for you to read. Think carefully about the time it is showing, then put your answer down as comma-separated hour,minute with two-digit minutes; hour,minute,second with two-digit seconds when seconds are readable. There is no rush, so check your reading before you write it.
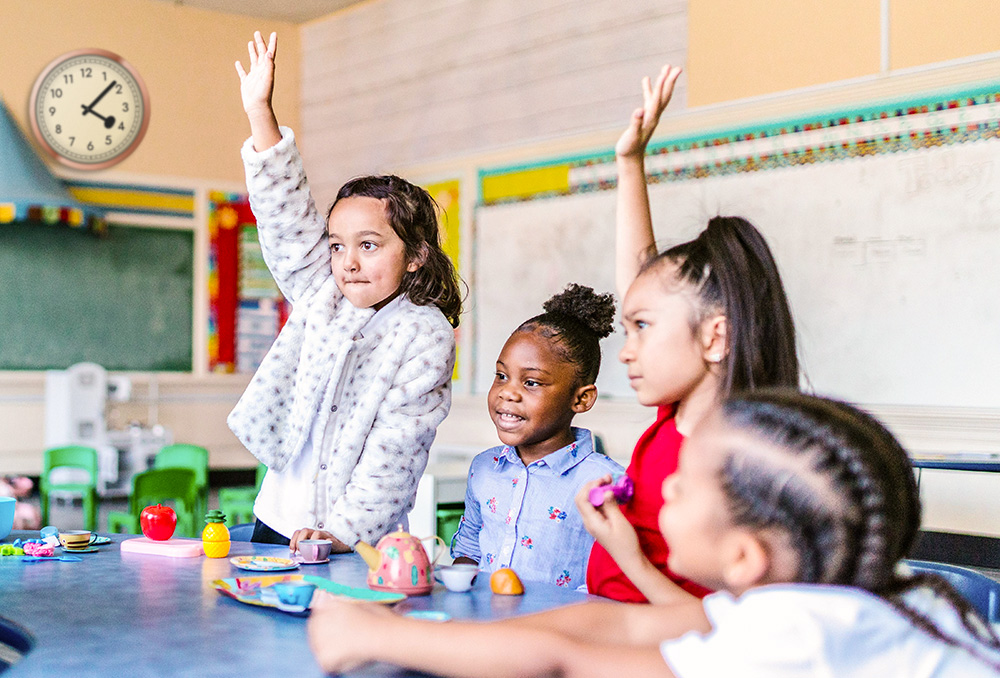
4,08
